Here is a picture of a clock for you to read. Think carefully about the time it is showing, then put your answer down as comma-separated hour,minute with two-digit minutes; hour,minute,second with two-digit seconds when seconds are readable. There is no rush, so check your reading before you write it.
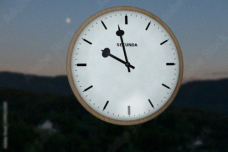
9,58
